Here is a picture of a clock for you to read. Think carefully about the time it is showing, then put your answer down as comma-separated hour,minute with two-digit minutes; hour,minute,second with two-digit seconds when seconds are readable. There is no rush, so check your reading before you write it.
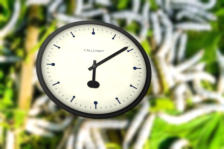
6,09
